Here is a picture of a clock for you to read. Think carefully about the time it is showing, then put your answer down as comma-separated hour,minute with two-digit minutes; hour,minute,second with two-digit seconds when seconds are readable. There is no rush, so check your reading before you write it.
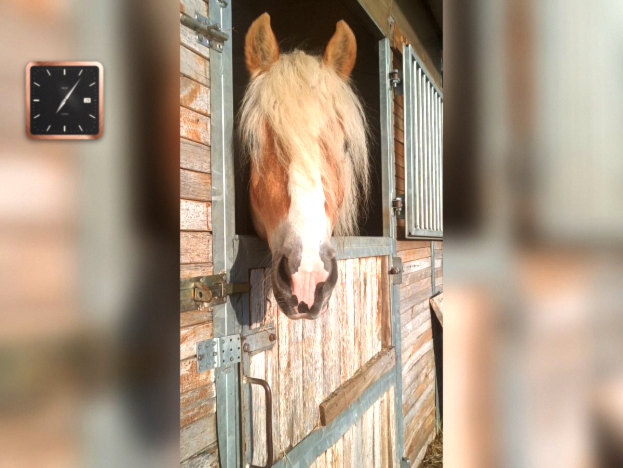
7,06
